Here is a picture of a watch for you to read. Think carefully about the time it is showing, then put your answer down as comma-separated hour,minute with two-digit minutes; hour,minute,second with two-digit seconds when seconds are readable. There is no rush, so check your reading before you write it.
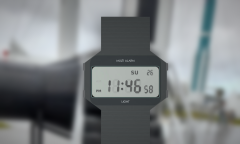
11,46,58
